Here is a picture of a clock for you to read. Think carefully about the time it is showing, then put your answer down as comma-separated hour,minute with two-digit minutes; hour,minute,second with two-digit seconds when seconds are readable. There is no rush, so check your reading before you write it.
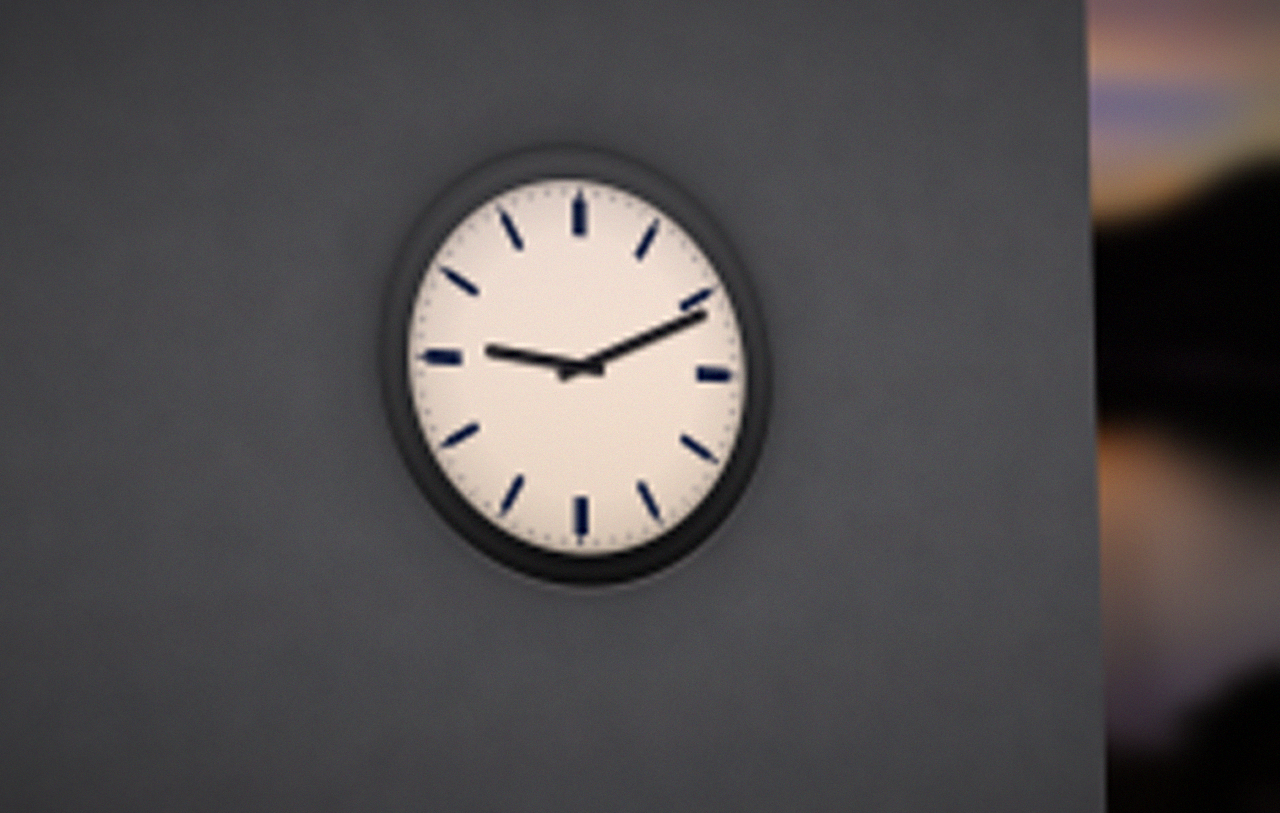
9,11
